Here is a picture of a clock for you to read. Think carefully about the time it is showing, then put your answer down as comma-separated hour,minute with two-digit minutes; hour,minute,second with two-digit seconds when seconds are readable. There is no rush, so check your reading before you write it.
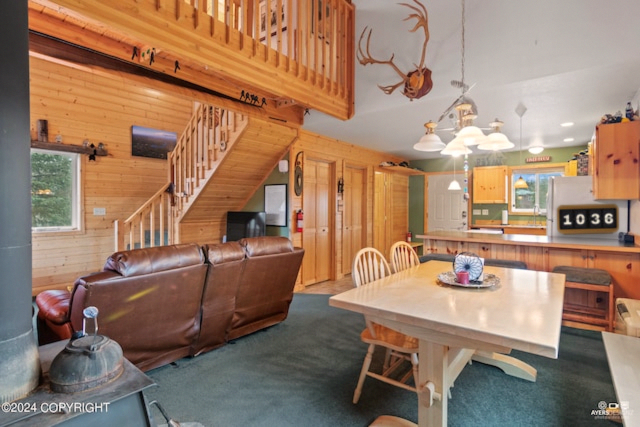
10,36
